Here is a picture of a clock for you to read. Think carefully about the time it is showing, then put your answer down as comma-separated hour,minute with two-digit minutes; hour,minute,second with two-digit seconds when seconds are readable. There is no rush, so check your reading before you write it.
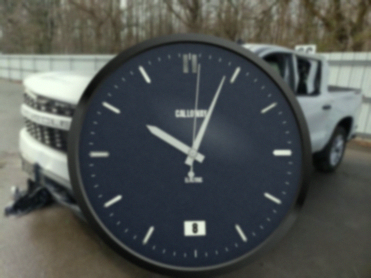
10,04,01
